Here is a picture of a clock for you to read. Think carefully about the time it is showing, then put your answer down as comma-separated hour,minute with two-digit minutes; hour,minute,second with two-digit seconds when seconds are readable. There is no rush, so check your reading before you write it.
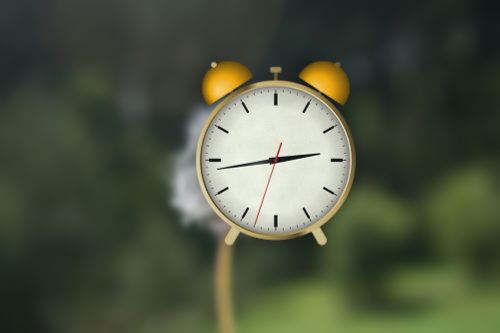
2,43,33
